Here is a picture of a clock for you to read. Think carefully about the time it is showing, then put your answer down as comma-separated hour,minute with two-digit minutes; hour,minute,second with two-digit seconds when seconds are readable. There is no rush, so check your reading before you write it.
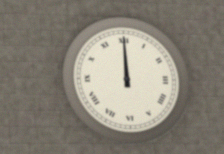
12,00
